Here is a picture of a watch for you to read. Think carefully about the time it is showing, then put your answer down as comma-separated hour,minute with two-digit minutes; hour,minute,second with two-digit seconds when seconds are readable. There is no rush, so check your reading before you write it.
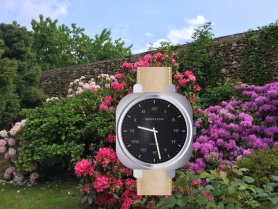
9,28
